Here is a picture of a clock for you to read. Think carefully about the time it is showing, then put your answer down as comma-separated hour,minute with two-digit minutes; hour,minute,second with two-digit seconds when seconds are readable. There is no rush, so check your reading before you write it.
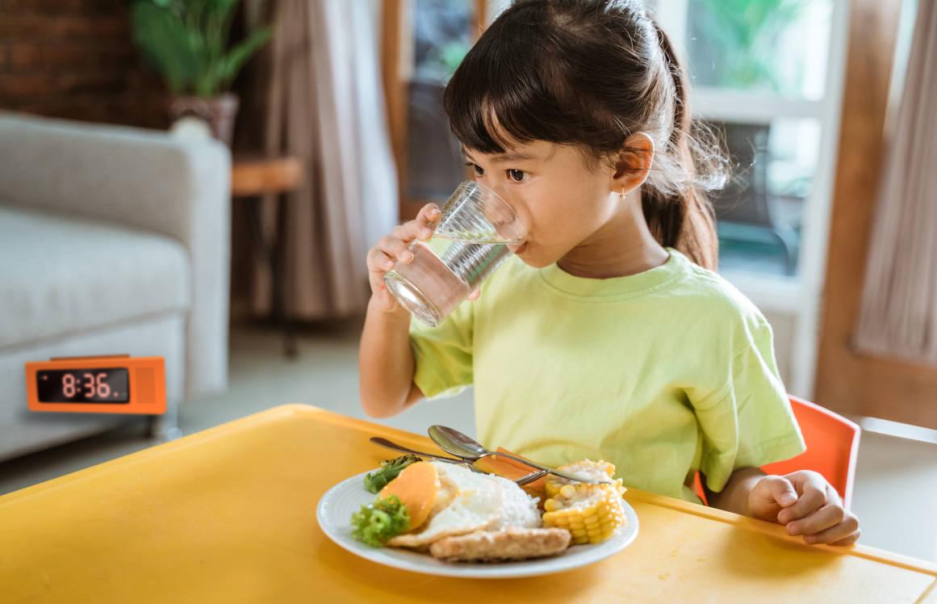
8,36
